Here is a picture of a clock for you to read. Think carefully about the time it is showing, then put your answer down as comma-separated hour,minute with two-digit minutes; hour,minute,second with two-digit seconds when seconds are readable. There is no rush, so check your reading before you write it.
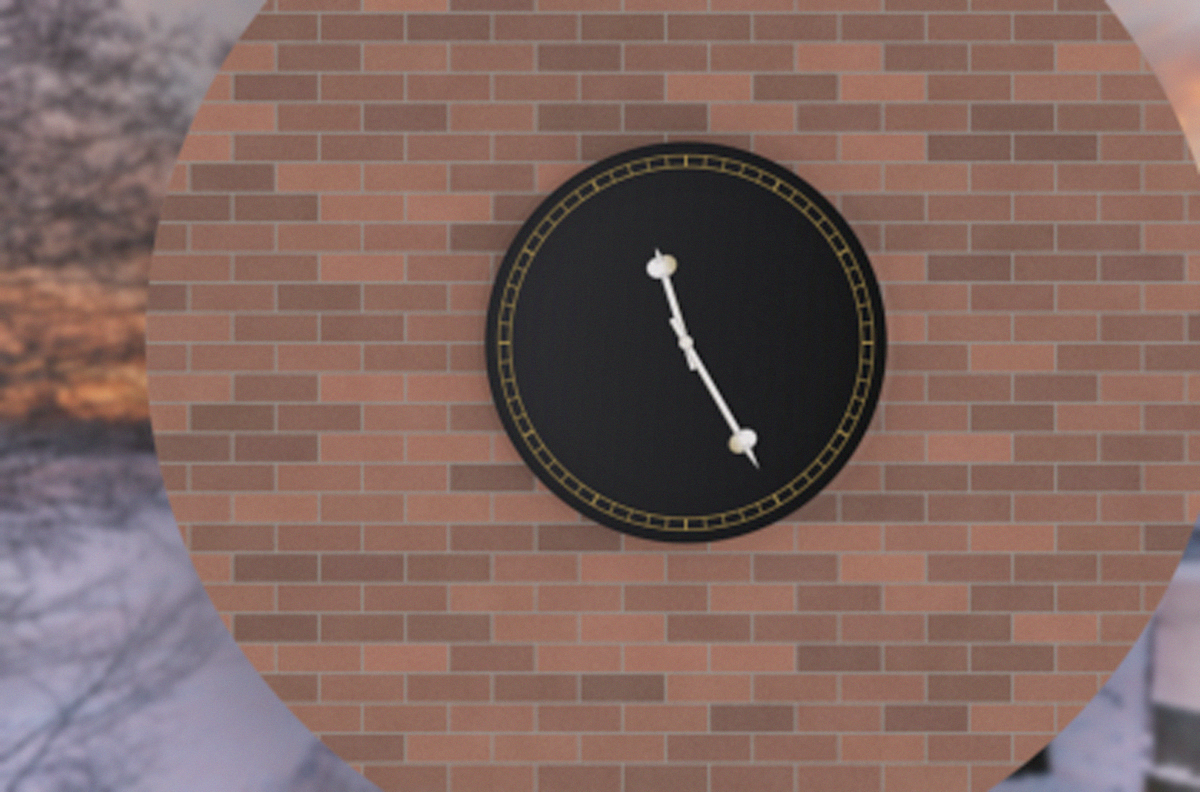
11,25
